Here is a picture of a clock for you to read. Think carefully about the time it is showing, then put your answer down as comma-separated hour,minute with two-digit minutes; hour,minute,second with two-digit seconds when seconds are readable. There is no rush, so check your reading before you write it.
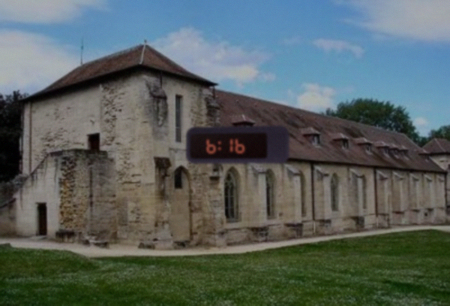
6,16
